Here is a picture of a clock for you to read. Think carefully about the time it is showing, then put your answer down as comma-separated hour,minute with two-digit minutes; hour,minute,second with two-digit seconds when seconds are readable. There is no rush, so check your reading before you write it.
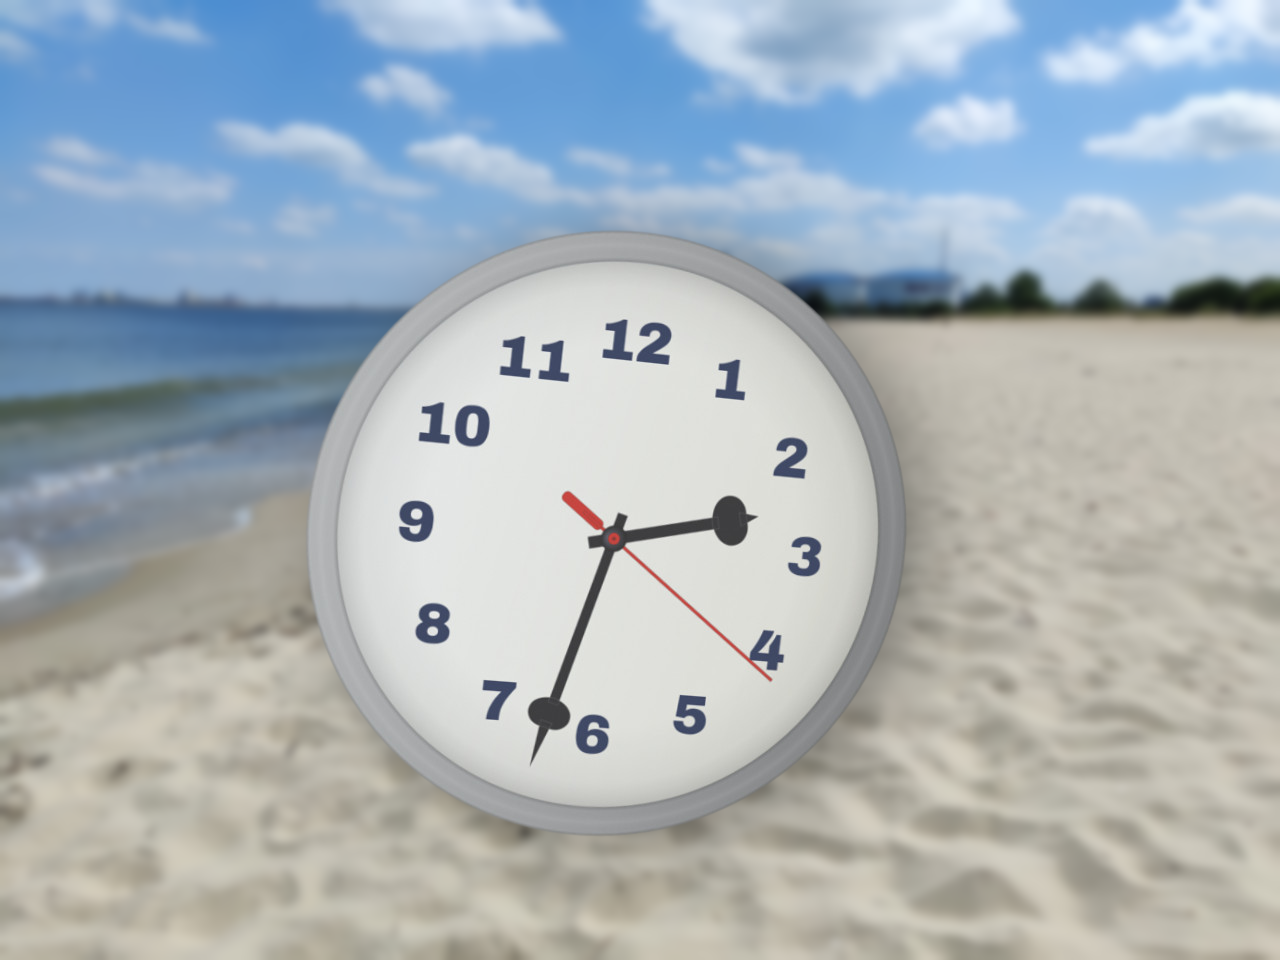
2,32,21
